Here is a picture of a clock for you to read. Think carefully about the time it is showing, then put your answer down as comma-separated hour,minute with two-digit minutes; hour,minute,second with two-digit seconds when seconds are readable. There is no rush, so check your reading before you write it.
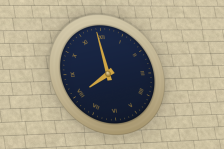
7,59
